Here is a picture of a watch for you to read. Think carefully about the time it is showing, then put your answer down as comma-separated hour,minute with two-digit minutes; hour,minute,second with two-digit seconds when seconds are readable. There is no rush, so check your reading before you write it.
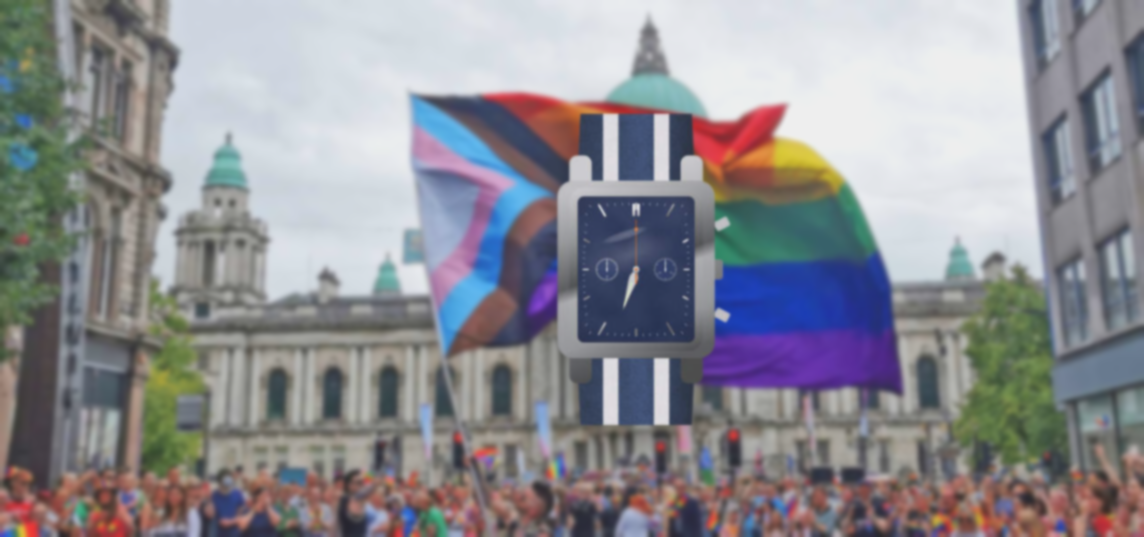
6,33
